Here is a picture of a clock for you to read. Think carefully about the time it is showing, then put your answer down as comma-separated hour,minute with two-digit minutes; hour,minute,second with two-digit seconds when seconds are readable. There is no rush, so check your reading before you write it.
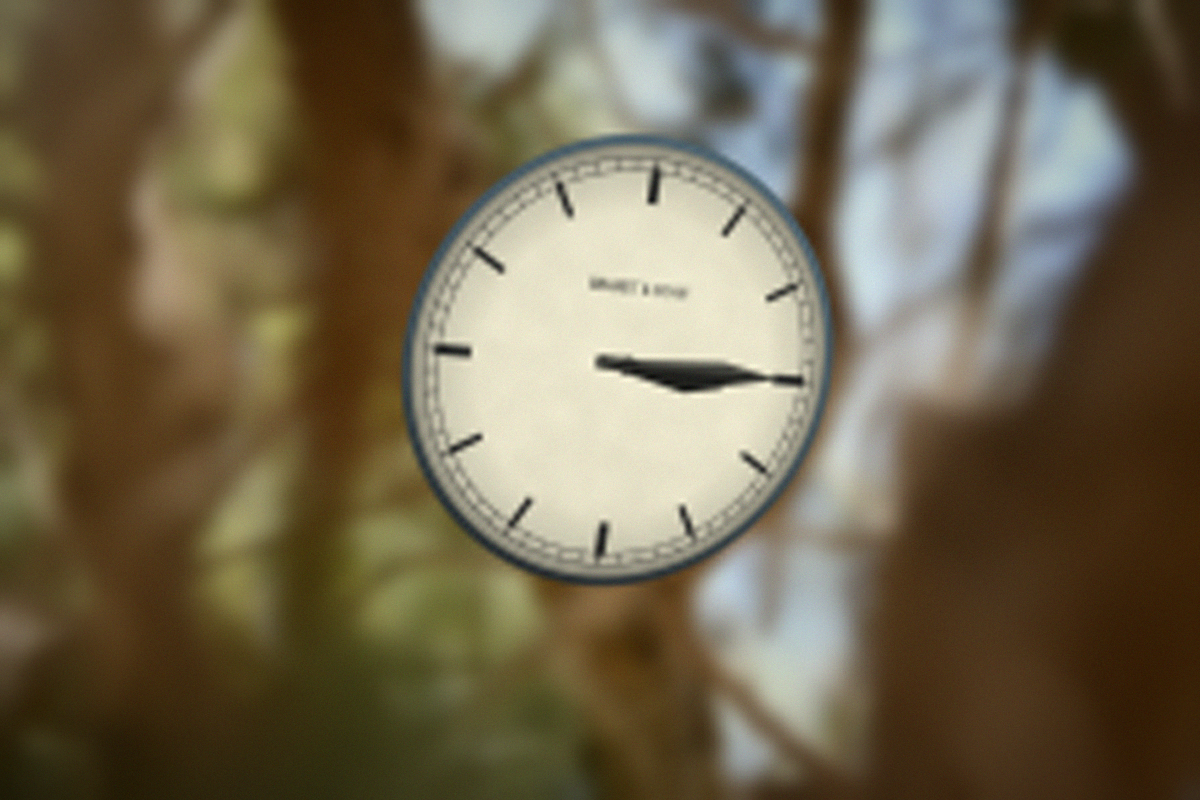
3,15
